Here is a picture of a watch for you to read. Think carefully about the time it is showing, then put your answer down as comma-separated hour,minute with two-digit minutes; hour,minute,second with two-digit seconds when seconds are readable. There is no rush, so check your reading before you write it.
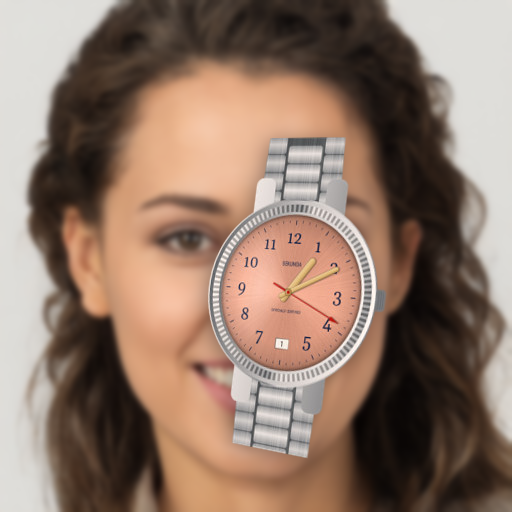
1,10,19
